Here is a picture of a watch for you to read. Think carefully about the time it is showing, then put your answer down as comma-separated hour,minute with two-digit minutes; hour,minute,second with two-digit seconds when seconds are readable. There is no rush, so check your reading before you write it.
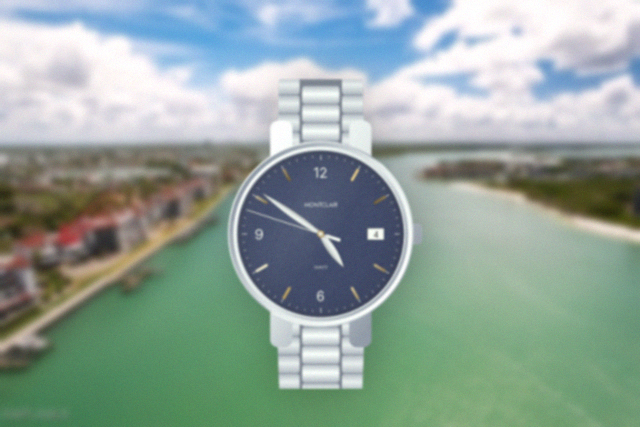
4,50,48
